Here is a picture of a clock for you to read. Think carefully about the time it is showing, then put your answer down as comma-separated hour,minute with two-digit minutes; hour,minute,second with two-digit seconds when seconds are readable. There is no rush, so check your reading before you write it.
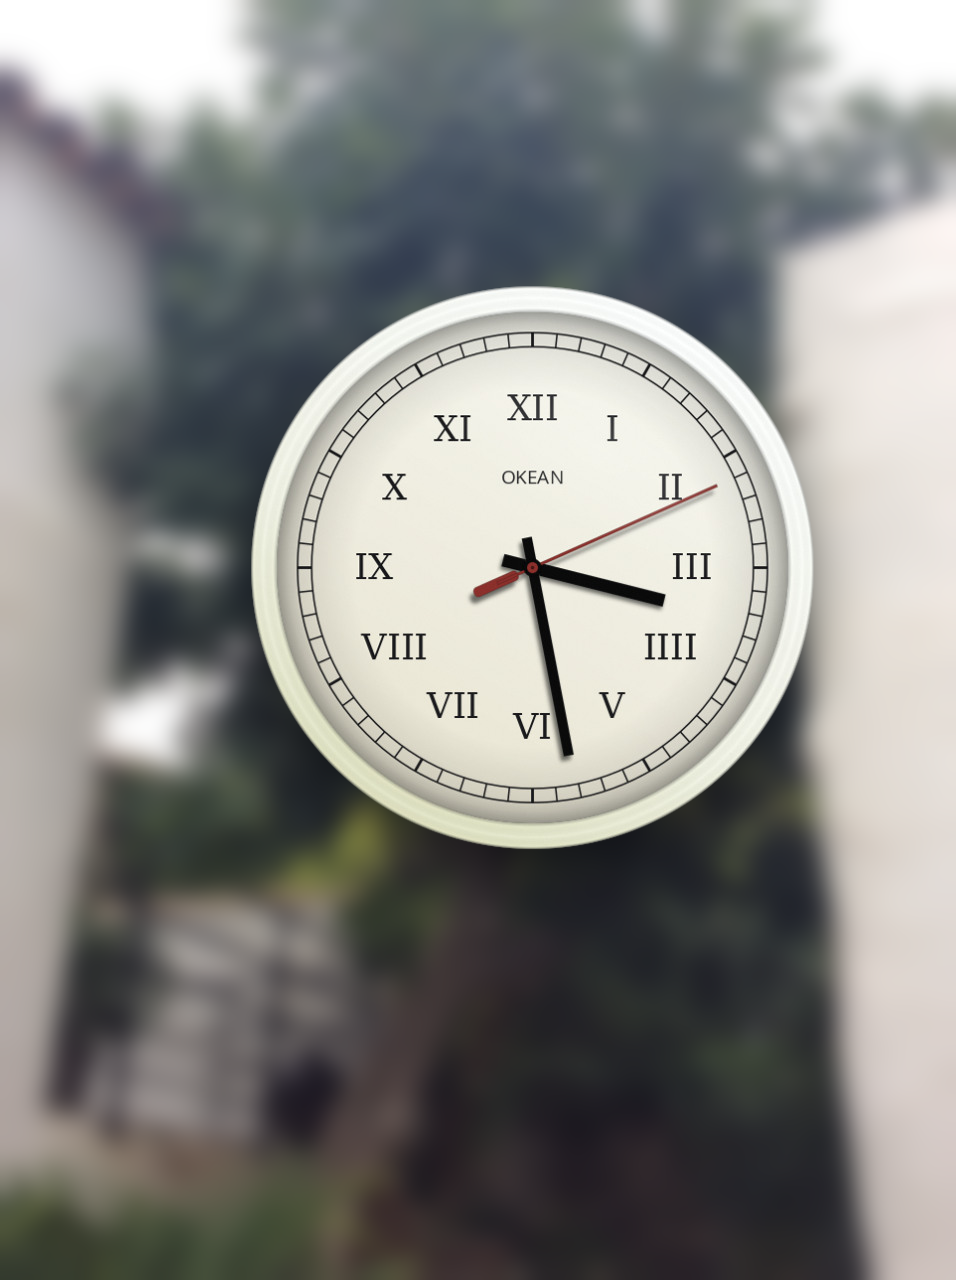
3,28,11
